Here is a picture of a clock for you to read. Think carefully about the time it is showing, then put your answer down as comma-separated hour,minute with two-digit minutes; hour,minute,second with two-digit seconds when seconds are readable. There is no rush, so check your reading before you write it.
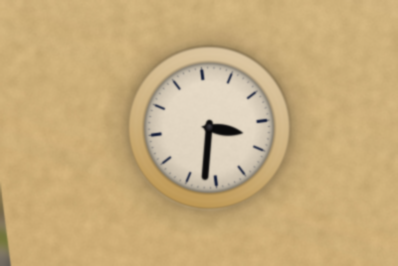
3,32
